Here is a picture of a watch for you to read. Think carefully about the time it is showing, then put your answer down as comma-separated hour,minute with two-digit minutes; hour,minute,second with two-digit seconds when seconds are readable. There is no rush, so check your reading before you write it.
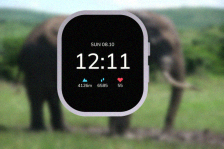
12,11
